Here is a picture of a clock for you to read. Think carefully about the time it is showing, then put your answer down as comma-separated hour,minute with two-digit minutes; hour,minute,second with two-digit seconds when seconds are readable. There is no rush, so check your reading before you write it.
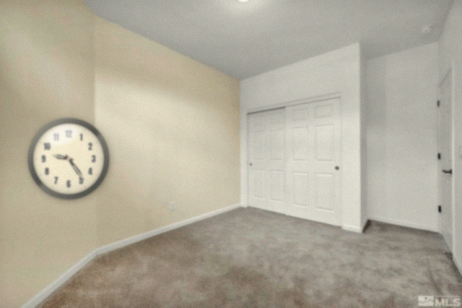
9,24
